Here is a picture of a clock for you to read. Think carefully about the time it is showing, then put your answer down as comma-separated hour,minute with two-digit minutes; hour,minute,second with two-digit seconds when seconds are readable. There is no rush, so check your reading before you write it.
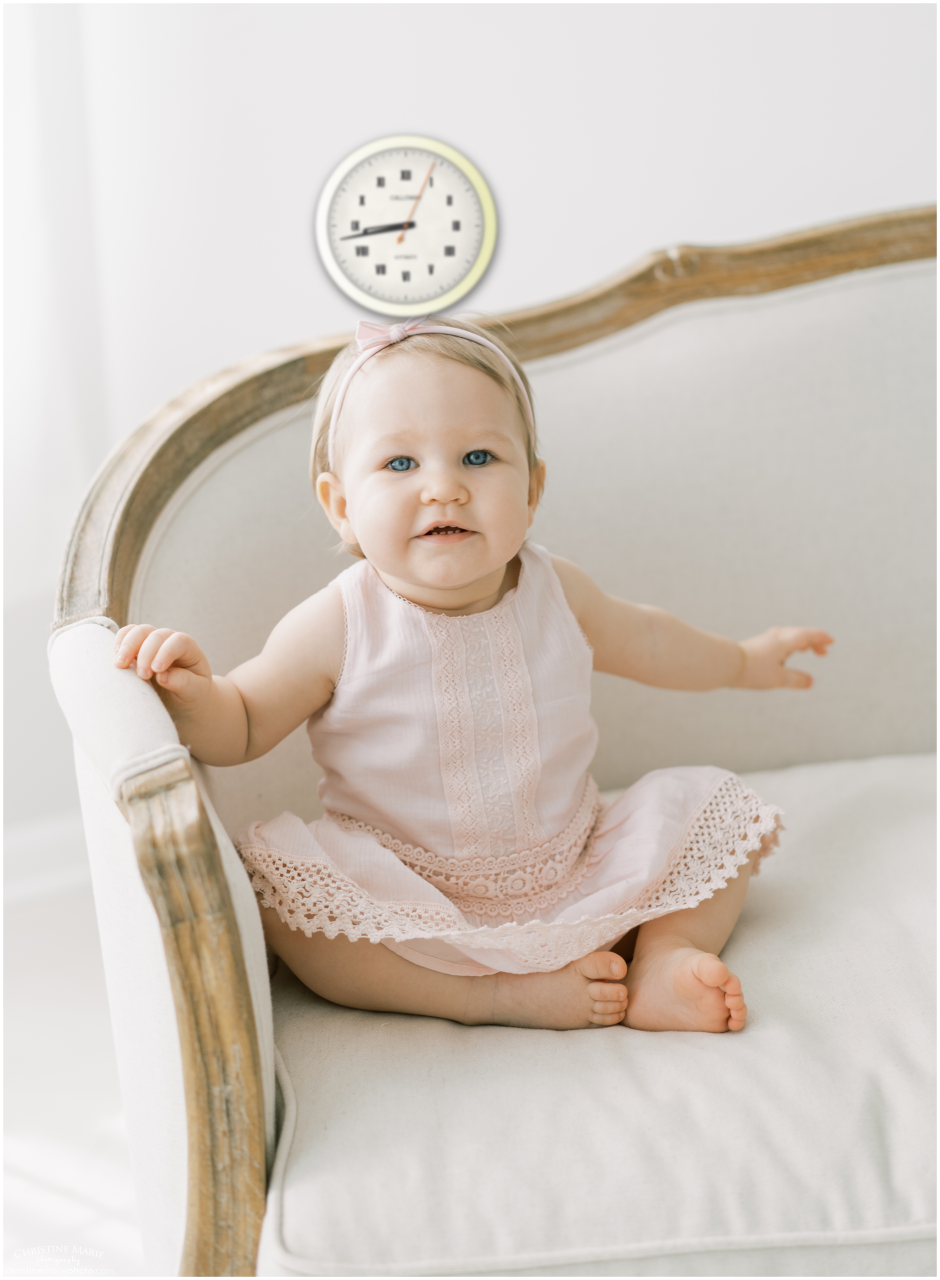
8,43,04
